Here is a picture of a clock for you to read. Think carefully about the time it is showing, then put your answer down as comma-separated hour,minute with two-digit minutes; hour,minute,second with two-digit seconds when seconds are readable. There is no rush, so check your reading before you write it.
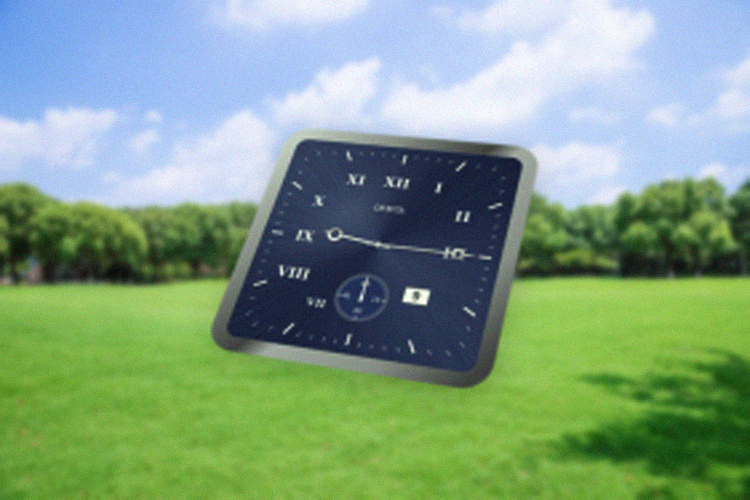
9,15
